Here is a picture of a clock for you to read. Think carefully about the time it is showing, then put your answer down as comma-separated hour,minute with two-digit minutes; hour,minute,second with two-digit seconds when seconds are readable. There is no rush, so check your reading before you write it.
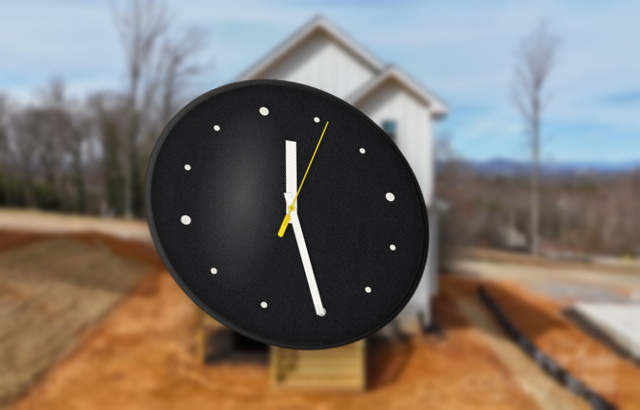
12,30,06
